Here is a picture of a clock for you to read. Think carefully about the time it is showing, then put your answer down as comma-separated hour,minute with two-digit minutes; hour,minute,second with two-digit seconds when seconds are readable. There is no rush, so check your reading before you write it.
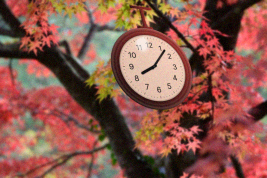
8,07
